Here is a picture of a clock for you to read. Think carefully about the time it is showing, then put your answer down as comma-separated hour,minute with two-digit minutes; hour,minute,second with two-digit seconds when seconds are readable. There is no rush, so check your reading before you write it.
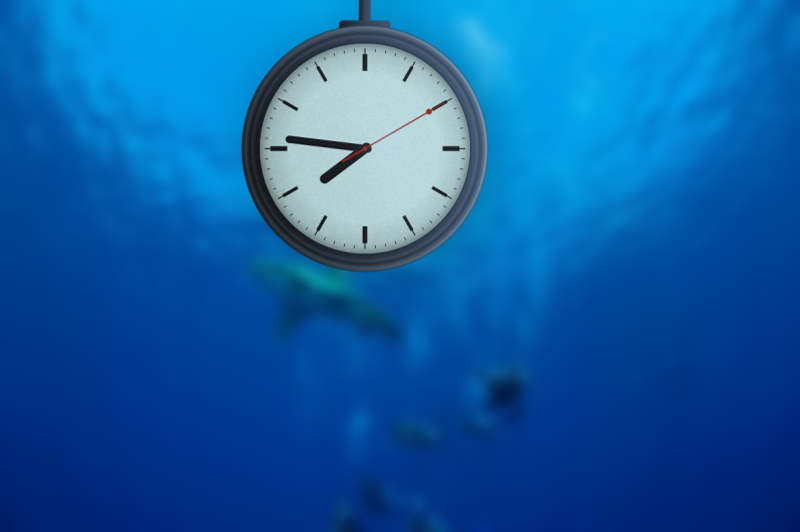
7,46,10
